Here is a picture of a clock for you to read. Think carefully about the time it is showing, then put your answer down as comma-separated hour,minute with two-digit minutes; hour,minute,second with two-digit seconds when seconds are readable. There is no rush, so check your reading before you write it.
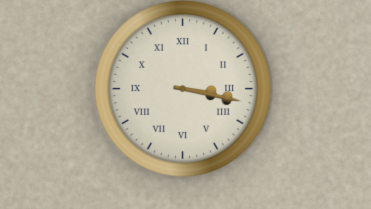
3,17
